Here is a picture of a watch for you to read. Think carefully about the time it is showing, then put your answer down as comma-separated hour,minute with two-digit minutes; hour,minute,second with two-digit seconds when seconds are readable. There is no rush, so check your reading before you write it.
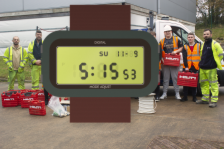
5,15,53
